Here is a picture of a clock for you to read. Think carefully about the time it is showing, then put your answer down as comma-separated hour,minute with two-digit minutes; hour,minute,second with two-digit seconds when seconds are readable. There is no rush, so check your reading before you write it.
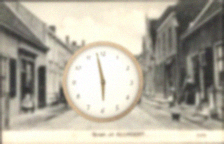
5,58
